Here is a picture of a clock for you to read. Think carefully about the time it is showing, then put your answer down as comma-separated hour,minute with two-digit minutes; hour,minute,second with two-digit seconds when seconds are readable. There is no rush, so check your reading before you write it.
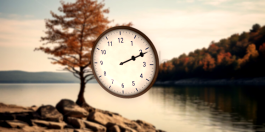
2,11
